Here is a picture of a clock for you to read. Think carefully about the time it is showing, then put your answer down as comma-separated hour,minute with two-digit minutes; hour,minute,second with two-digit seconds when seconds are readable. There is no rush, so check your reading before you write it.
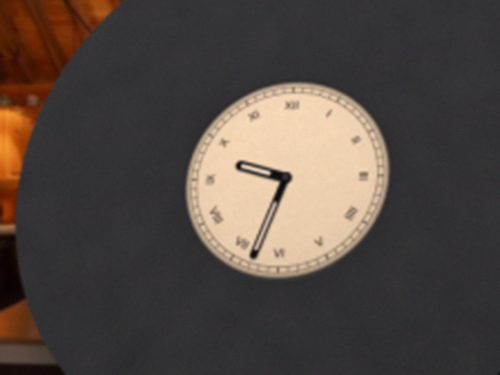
9,33
